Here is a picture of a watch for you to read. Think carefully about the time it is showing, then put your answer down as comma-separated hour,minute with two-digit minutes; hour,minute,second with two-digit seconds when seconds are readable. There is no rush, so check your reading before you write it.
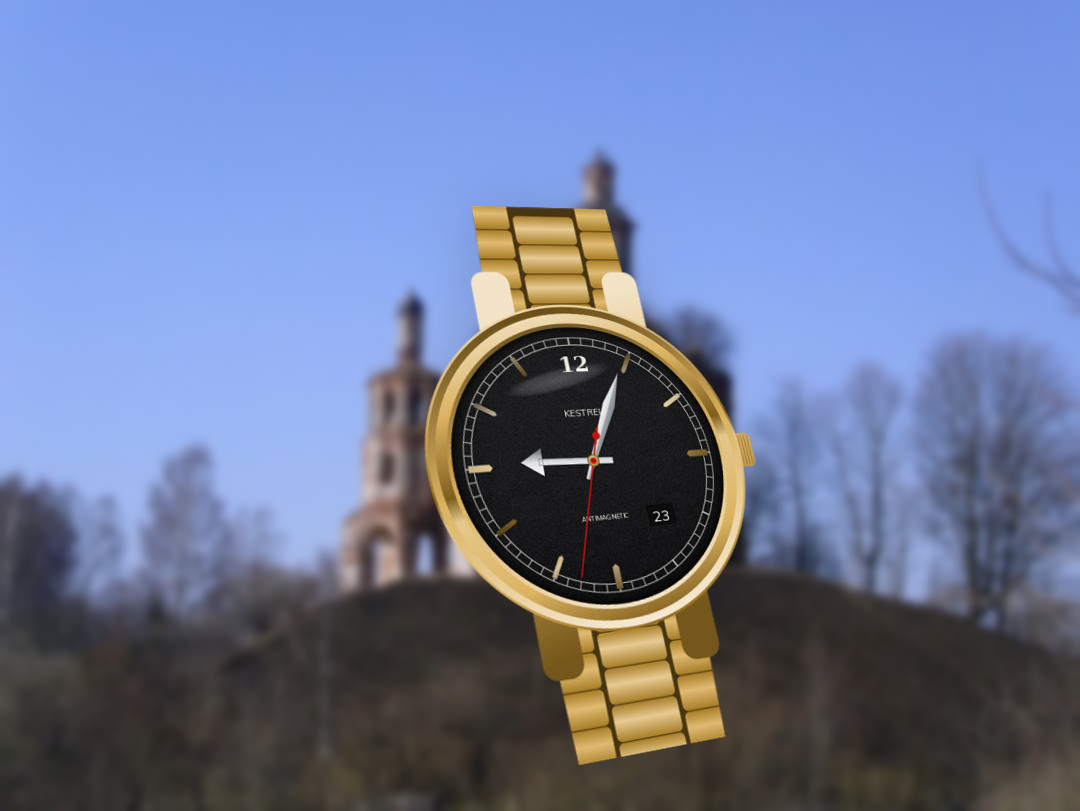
9,04,33
